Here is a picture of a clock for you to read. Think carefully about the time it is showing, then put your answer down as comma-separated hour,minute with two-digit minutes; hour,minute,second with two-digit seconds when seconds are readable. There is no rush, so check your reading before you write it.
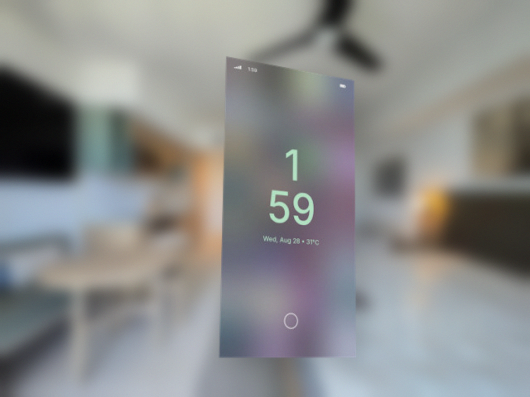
1,59
